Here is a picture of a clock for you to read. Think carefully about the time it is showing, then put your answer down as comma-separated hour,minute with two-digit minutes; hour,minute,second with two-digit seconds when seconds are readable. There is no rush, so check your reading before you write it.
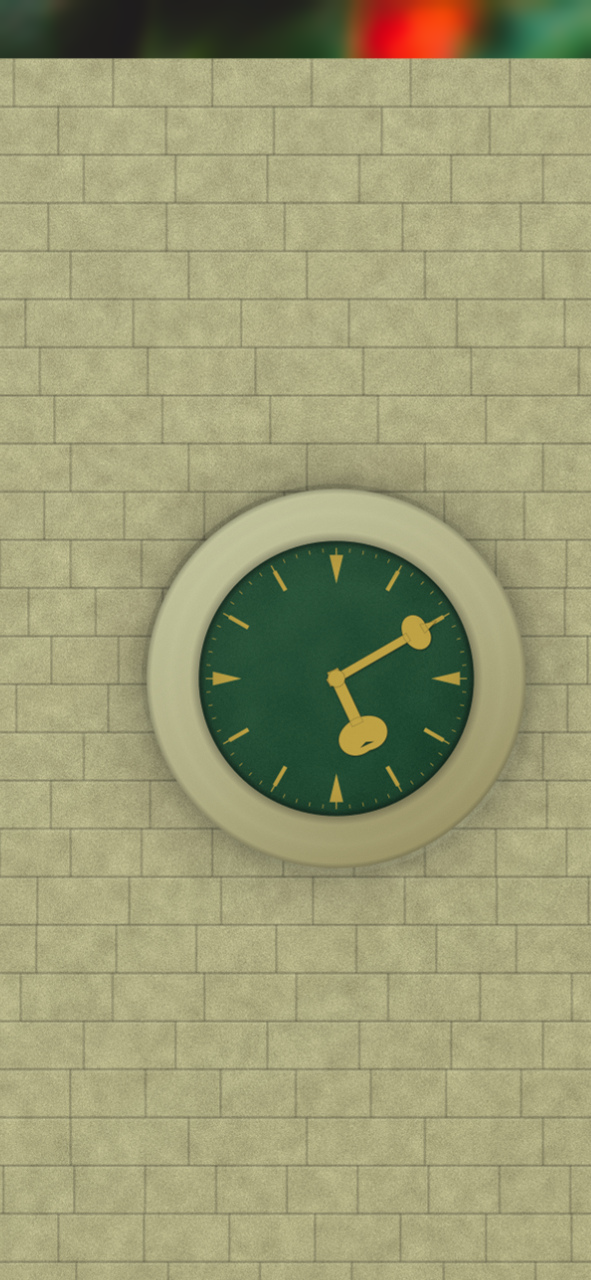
5,10
